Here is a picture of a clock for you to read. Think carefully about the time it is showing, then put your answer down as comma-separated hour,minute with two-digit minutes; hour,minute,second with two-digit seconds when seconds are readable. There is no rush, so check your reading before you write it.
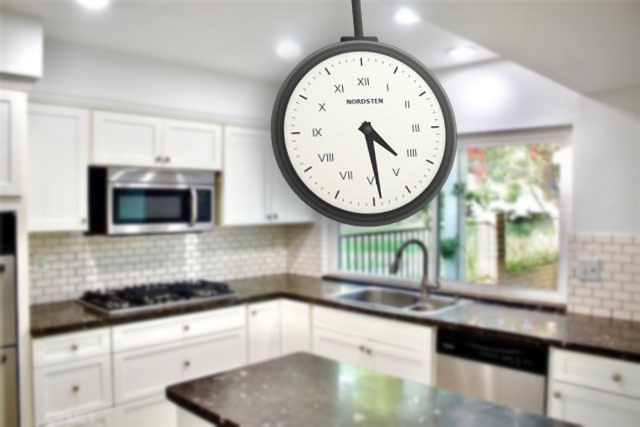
4,29
